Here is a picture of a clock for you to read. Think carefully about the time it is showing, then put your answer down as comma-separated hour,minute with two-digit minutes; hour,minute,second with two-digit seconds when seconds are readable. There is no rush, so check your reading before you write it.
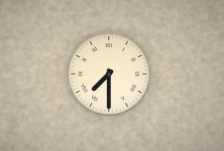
7,30
